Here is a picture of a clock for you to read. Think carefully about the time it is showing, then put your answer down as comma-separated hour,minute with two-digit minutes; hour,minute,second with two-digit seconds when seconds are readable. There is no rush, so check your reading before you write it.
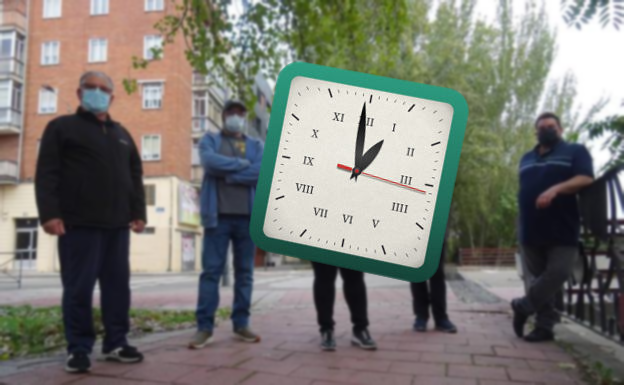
12,59,16
